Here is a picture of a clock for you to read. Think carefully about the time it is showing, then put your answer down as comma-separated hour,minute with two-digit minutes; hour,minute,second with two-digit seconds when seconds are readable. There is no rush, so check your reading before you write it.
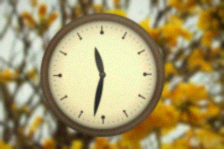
11,32
